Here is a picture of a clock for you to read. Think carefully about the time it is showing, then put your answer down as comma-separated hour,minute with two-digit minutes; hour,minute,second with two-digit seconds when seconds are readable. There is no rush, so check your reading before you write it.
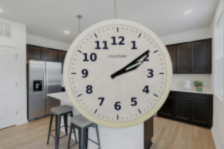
2,09
